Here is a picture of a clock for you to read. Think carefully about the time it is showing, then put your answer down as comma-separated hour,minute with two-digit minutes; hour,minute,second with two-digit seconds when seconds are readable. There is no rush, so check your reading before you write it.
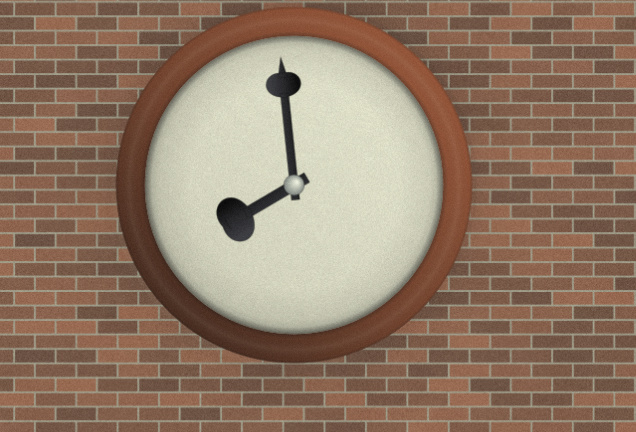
7,59
